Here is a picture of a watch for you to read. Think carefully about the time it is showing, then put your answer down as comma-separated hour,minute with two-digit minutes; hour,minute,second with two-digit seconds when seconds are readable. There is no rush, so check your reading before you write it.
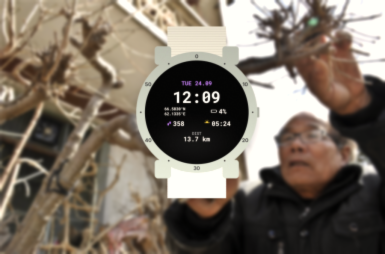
12,09
